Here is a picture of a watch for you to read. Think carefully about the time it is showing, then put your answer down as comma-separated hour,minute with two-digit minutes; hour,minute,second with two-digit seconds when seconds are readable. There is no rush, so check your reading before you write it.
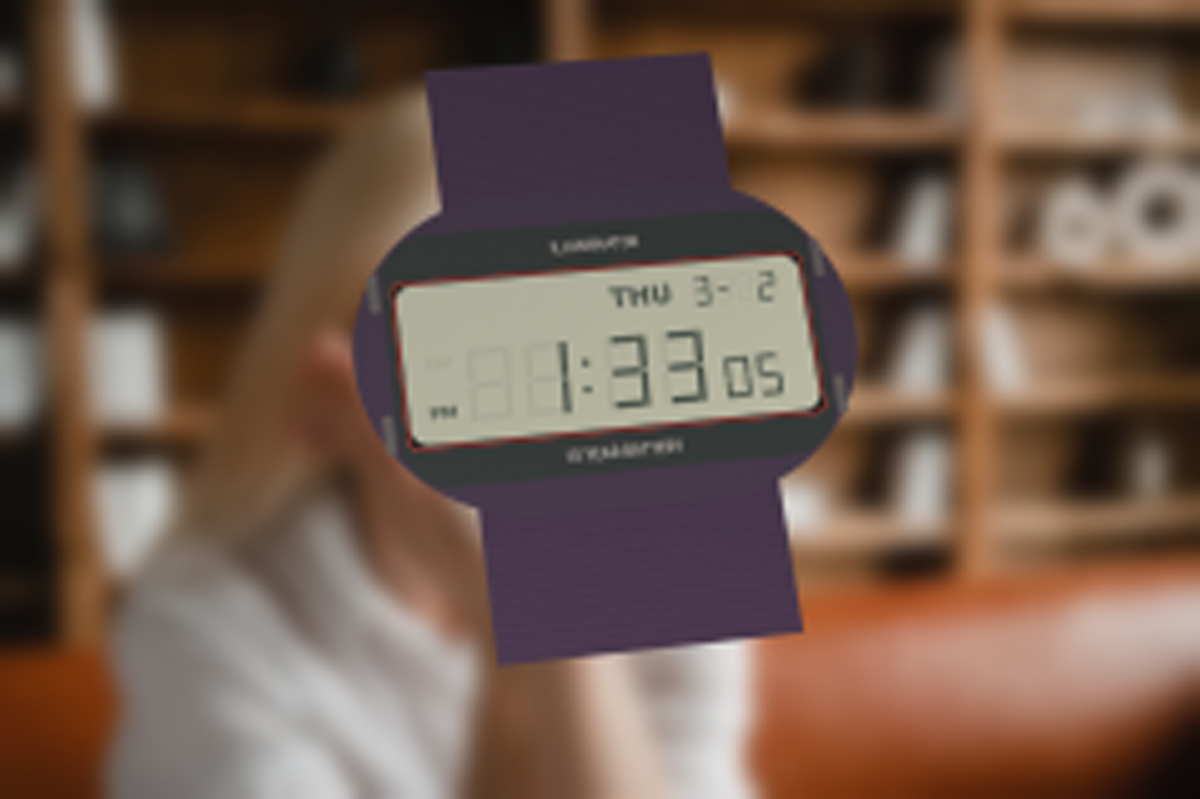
1,33,05
